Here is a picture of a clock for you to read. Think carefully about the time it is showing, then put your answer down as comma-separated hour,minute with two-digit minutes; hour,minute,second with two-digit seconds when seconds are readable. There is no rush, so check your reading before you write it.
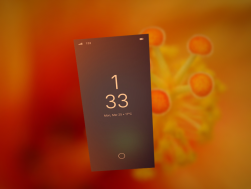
1,33
